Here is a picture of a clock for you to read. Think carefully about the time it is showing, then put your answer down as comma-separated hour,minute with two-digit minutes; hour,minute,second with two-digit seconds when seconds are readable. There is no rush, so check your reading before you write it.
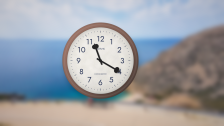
11,20
